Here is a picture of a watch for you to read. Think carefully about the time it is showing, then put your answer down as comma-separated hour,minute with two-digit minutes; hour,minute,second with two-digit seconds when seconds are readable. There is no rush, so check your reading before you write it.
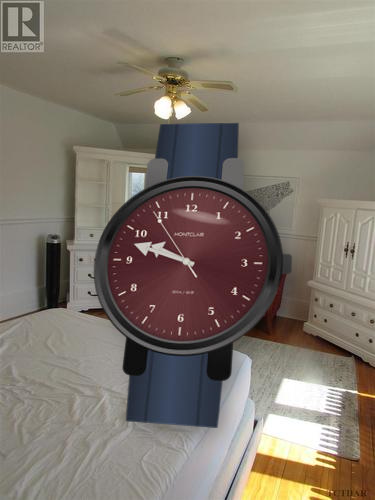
9,47,54
